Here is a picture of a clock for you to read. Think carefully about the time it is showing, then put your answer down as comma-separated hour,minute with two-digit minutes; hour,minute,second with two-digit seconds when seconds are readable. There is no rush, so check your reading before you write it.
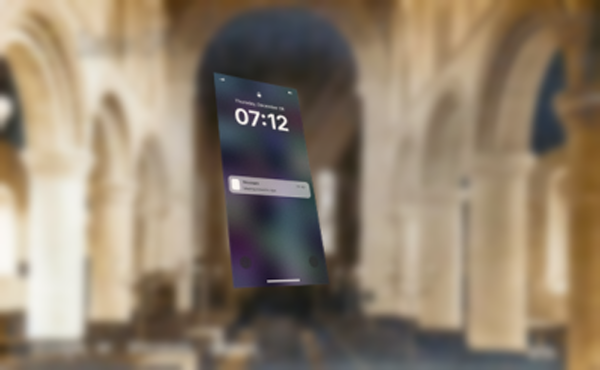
7,12
